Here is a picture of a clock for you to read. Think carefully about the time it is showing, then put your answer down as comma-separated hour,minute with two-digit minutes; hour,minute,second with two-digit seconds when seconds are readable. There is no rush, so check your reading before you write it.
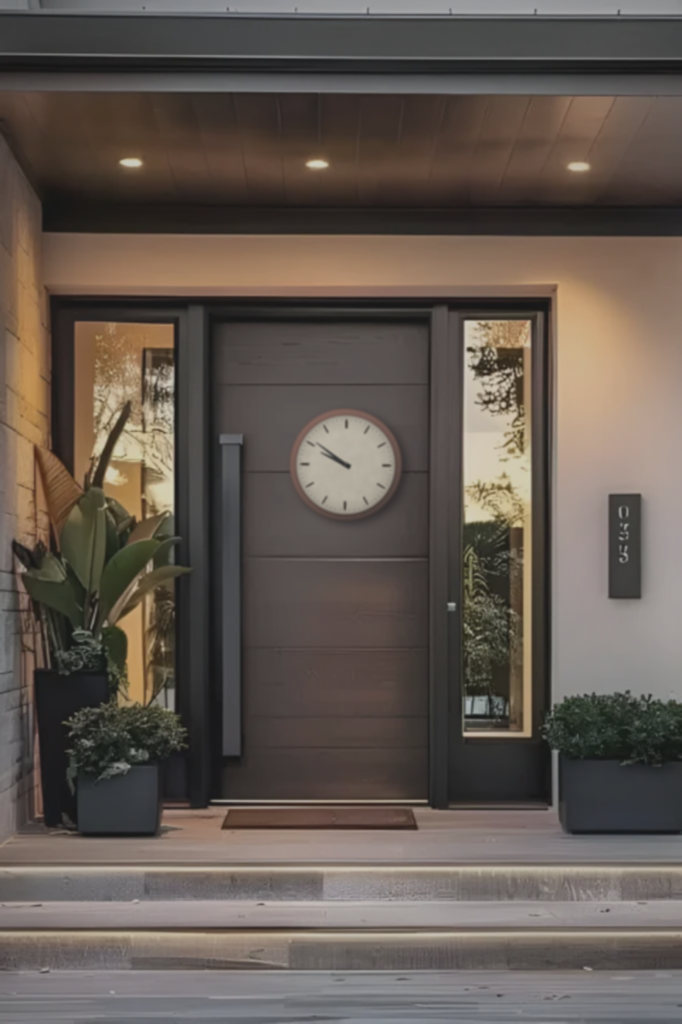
9,51
